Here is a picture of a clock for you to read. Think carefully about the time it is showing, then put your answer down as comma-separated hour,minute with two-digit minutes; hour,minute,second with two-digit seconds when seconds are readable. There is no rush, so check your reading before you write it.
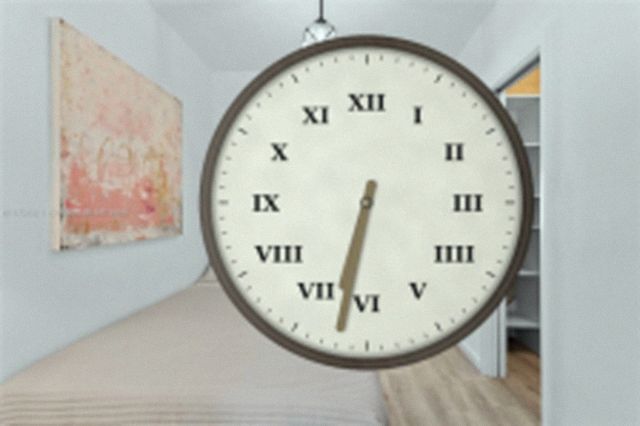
6,32
